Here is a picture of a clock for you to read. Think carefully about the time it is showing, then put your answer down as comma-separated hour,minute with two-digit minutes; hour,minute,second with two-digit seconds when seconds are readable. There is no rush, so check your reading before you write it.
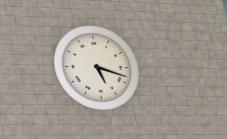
5,18
